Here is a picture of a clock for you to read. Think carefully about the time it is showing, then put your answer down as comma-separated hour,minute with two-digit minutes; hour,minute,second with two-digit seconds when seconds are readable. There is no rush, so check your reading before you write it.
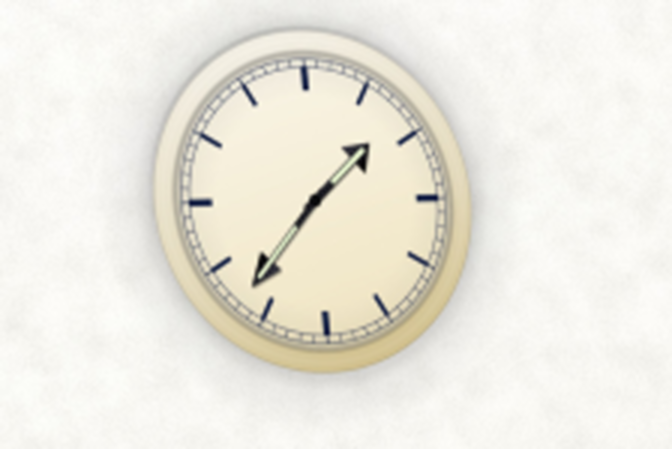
1,37
